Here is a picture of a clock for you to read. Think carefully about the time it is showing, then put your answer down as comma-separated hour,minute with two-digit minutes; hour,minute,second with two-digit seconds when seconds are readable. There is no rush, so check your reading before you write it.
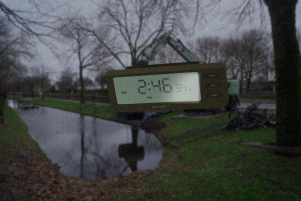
2,46,34
